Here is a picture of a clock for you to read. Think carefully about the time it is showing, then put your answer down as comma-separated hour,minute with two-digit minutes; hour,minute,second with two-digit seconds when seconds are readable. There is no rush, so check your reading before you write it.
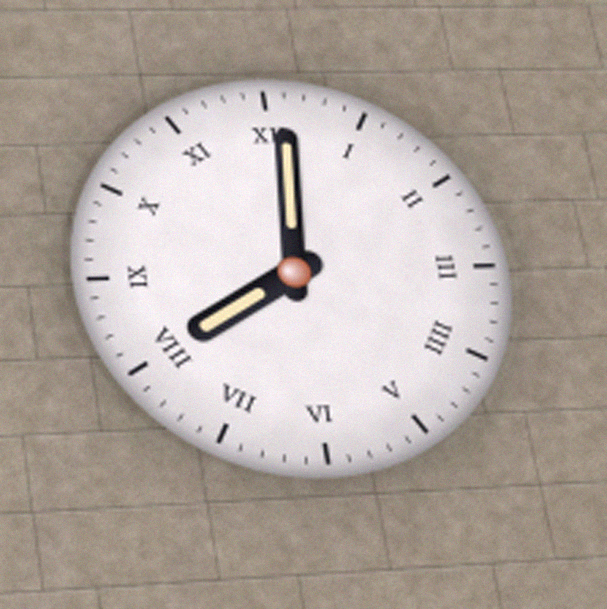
8,01
